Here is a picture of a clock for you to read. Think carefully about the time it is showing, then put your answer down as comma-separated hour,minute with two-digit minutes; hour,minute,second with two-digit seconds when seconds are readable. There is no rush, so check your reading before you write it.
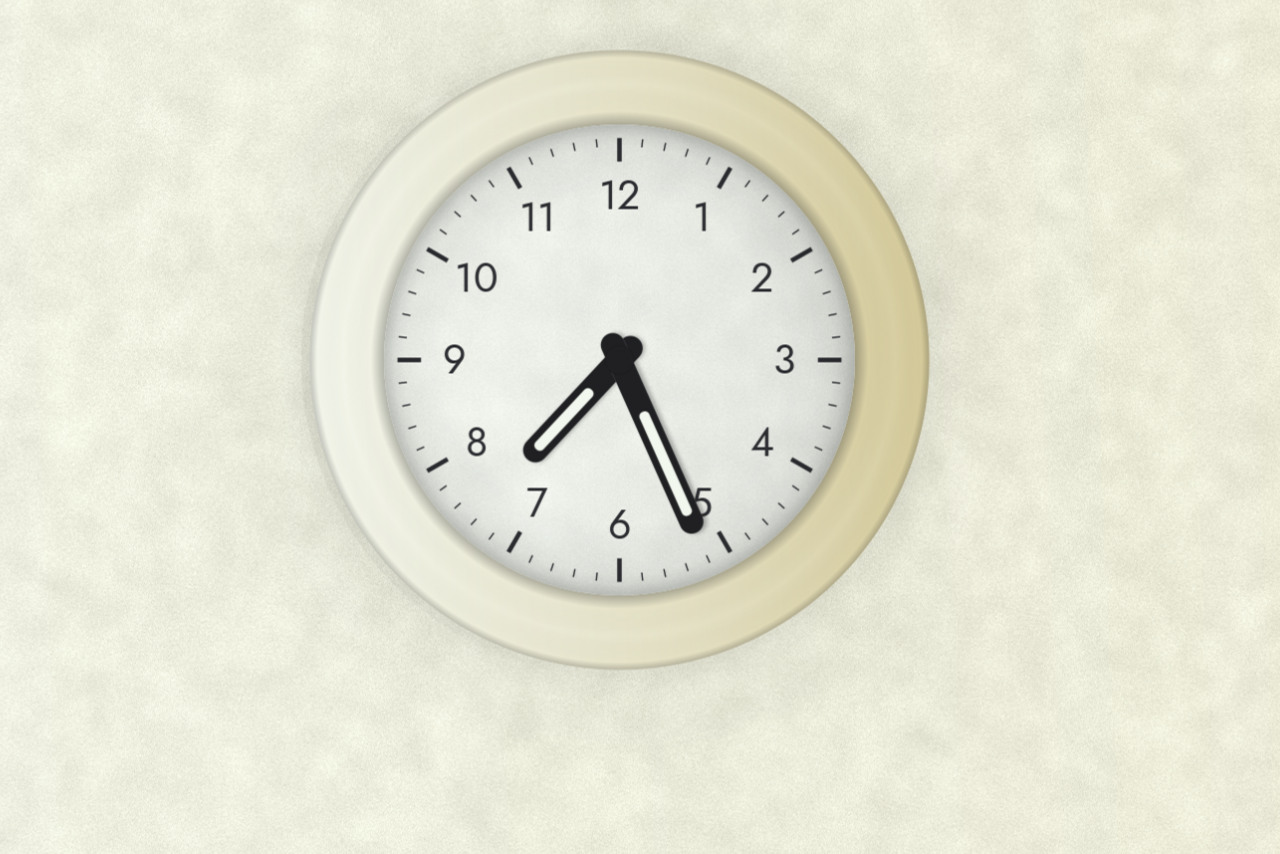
7,26
